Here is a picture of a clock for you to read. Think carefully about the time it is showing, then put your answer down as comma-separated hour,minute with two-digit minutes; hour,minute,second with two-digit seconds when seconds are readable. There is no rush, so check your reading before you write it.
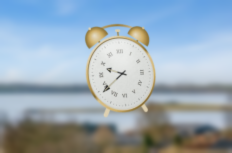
9,39
